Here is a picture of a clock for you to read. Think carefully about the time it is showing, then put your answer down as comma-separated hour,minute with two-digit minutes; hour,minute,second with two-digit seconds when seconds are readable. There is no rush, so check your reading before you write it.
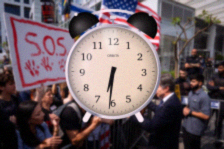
6,31
